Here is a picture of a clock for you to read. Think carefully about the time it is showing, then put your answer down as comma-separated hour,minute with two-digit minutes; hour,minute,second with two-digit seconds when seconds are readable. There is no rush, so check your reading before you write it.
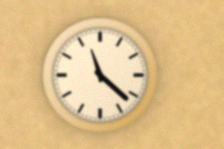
11,22
